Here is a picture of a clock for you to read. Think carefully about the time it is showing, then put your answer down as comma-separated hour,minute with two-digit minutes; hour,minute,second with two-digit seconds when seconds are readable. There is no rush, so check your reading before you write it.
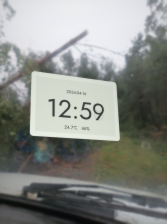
12,59
